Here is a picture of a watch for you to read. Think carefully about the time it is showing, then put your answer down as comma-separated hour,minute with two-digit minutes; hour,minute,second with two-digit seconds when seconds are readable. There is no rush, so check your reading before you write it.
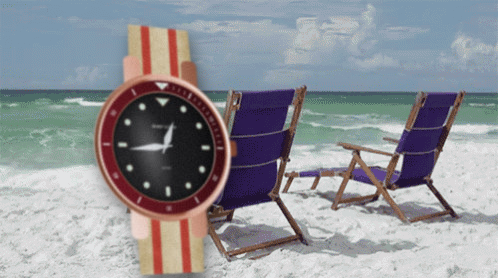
12,44
